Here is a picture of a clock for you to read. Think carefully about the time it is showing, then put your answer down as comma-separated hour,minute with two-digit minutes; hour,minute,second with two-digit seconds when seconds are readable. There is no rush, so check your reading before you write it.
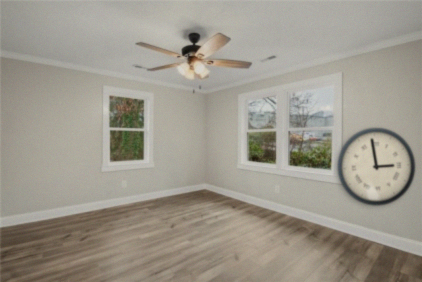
2,59
